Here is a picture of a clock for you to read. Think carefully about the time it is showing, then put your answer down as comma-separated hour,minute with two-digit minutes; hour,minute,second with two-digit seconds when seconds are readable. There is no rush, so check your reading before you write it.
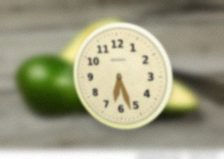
6,27
